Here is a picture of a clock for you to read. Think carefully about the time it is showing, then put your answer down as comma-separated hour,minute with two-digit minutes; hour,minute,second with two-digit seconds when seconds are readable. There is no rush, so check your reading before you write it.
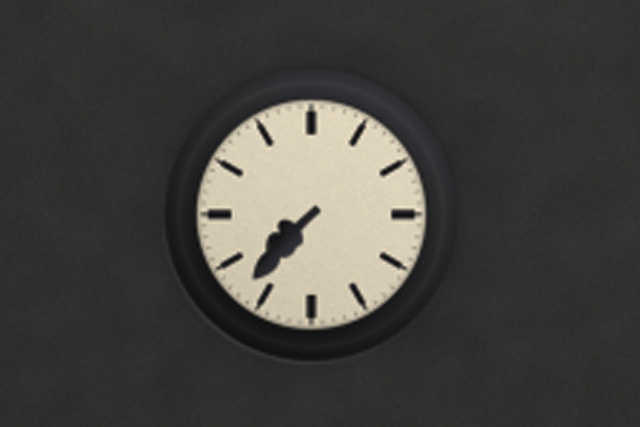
7,37
